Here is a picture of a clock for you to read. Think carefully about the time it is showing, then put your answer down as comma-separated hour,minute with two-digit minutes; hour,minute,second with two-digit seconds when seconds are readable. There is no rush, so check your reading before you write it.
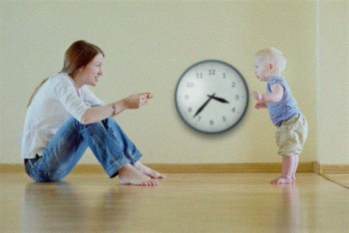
3,37
